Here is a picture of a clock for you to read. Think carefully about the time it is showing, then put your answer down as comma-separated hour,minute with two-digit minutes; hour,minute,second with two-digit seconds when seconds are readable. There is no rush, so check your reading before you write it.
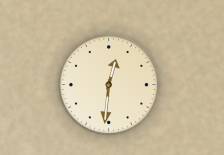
12,31
